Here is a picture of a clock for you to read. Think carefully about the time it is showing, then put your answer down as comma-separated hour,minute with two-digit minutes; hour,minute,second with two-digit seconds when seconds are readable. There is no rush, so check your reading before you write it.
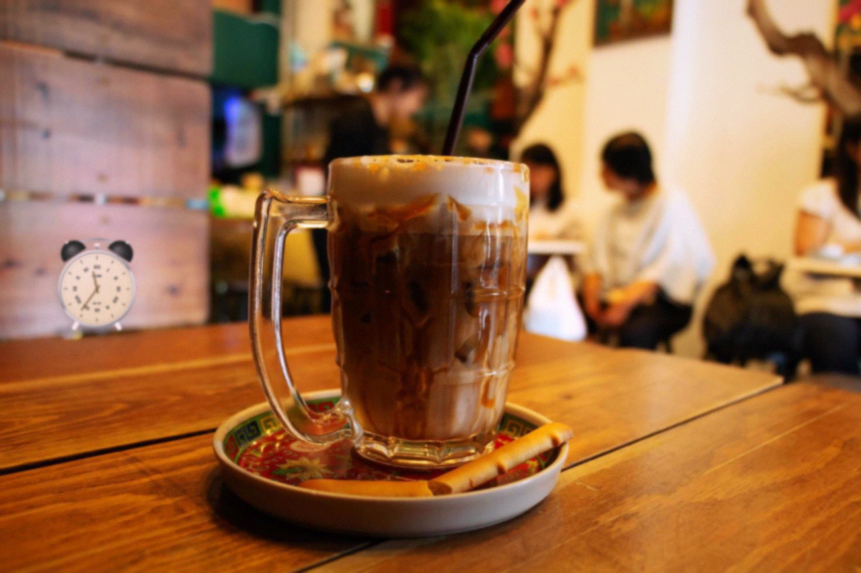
11,36
